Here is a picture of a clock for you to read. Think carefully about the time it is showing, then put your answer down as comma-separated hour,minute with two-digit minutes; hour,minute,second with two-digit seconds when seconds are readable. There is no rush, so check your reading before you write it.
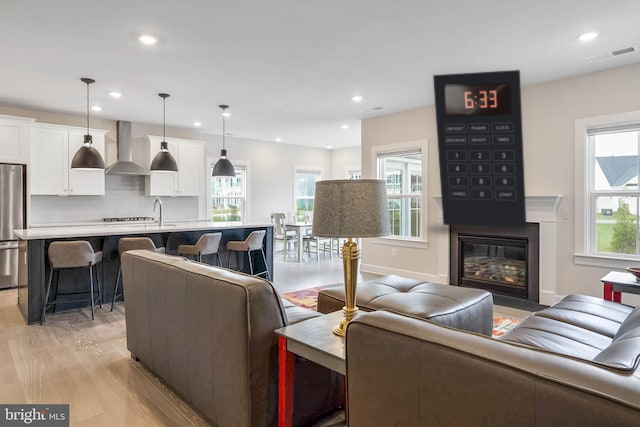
6,33
